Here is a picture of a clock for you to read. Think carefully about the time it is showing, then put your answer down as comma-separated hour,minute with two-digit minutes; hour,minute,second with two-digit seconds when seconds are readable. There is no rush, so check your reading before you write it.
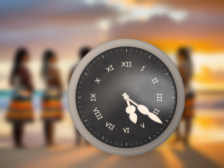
5,21
